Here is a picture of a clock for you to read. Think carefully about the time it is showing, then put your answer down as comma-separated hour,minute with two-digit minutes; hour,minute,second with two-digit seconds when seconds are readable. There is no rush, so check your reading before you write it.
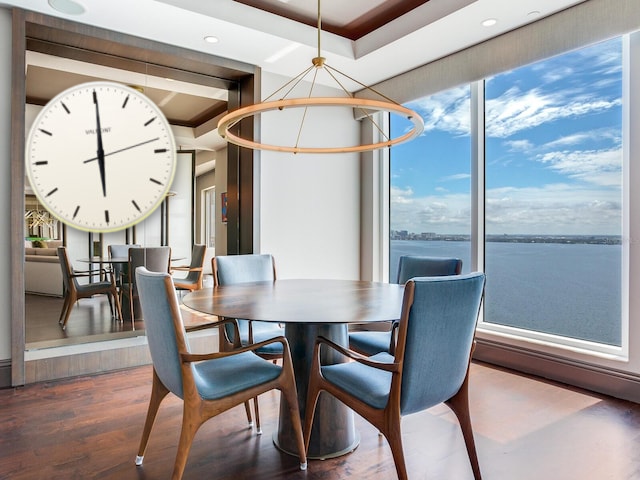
6,00,13
